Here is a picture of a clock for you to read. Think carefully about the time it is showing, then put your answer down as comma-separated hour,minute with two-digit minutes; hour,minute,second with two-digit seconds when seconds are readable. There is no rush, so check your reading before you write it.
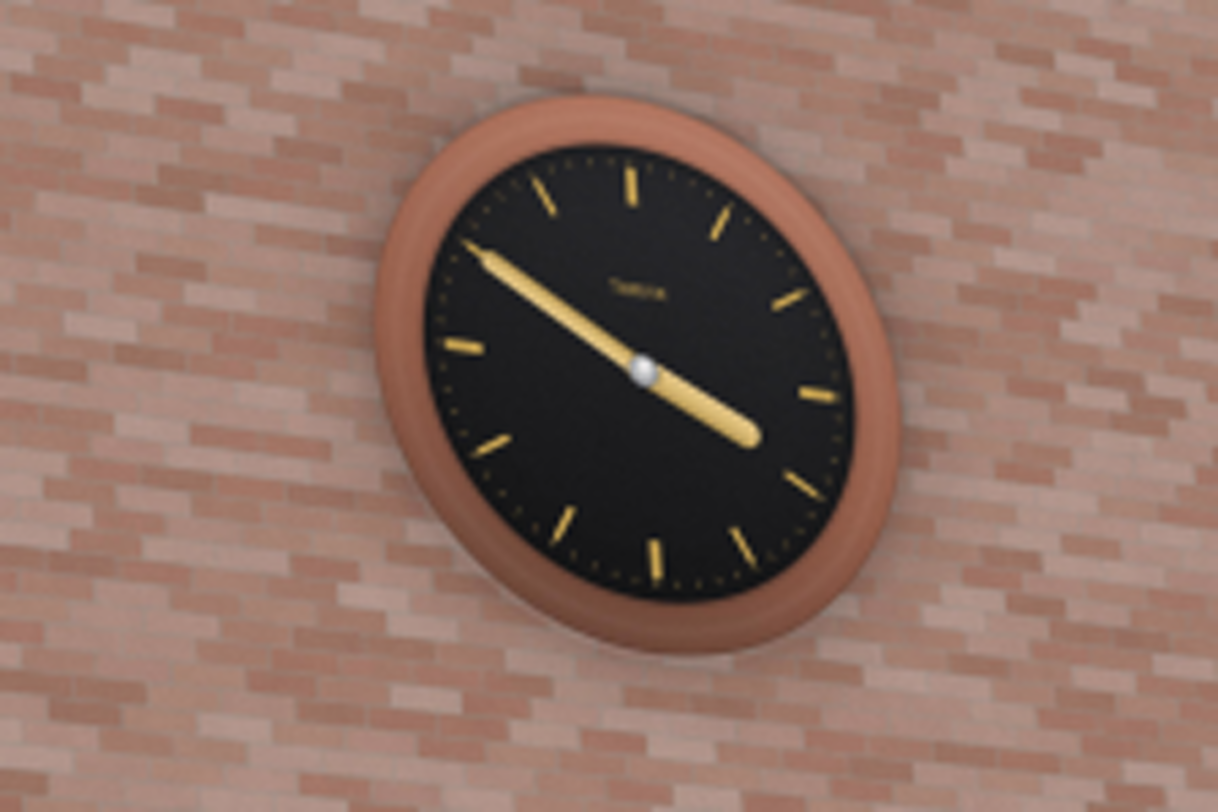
3,50
